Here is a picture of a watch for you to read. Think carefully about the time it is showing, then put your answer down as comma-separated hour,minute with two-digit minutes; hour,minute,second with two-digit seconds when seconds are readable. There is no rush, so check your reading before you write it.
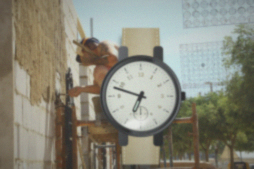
6,48
